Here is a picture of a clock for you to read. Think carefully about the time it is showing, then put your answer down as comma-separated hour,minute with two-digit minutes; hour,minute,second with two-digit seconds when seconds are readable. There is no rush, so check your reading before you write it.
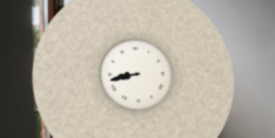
8,43
